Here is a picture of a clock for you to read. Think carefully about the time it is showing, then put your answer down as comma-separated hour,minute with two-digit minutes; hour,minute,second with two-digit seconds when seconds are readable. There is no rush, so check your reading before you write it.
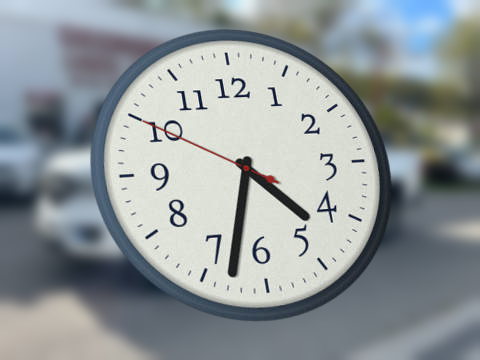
4,32,50
